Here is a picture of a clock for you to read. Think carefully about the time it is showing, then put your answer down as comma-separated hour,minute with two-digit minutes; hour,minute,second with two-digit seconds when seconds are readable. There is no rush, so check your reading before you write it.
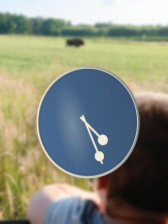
4,26
